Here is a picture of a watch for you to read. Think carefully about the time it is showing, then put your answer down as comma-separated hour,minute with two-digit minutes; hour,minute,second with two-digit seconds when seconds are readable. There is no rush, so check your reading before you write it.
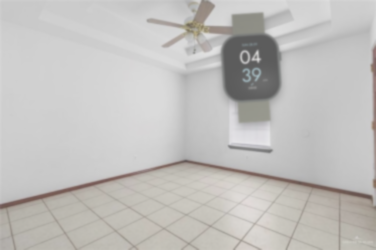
4,39
